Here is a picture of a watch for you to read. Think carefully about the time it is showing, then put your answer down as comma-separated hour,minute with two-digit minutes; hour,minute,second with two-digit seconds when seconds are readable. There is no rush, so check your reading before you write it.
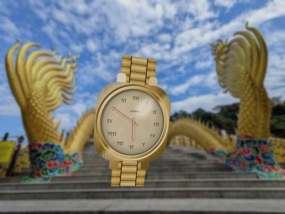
5,50
